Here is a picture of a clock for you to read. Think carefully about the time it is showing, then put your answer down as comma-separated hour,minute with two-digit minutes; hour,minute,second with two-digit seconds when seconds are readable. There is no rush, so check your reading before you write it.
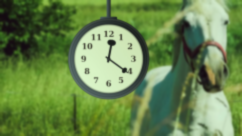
12,21
